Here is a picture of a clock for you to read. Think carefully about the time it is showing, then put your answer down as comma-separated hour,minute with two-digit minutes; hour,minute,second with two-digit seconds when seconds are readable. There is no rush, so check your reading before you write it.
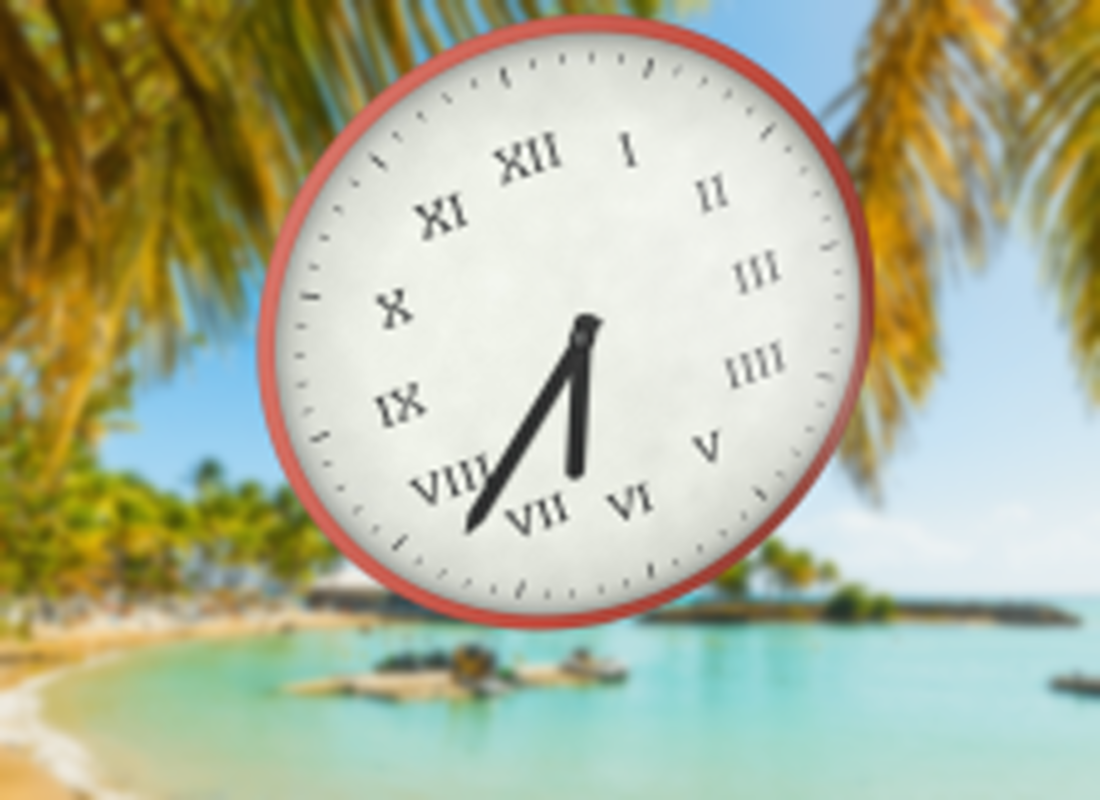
6,38
